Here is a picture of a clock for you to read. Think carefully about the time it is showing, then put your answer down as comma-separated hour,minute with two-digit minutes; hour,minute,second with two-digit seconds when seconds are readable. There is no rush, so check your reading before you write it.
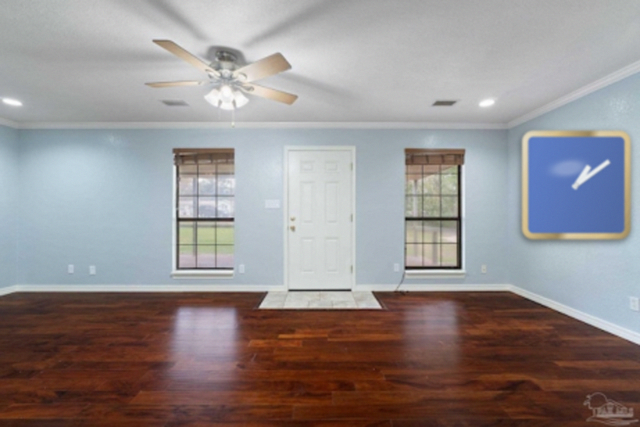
1,09
